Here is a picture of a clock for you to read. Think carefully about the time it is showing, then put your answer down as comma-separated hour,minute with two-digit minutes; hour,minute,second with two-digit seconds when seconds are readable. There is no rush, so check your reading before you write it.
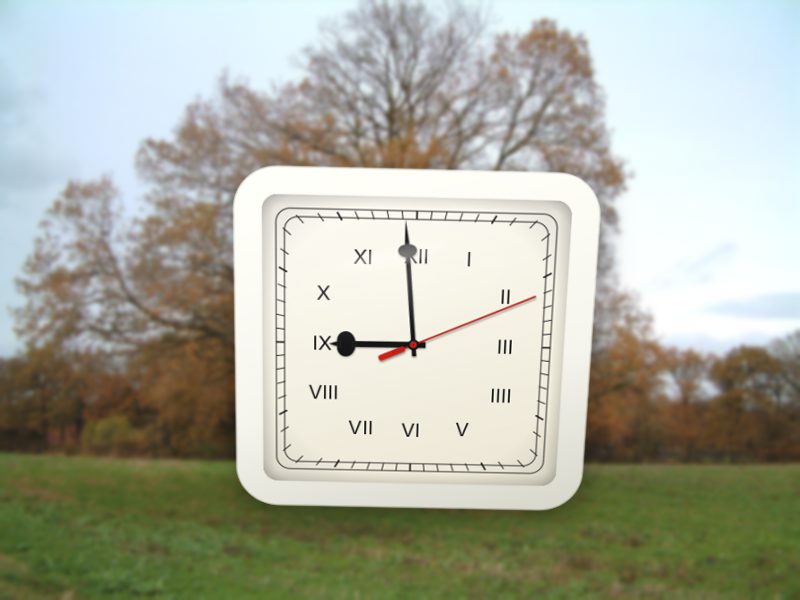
8,59,11
